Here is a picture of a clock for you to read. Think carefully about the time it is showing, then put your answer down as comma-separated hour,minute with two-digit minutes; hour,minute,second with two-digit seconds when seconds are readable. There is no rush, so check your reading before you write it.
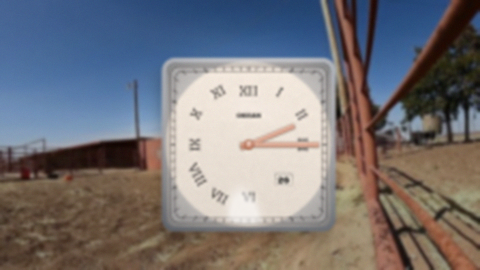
2,15
